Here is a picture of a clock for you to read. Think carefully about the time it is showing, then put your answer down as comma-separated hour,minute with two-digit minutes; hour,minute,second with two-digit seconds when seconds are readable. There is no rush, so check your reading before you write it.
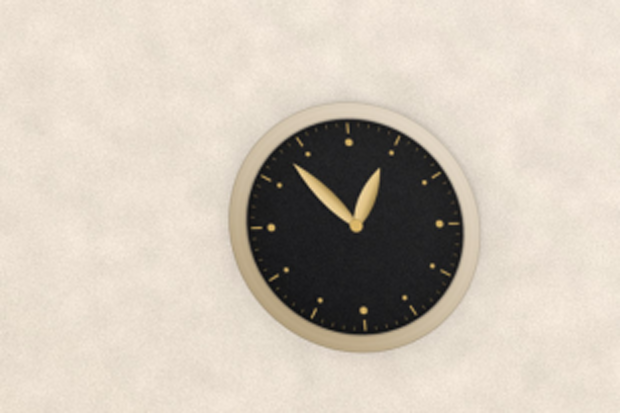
12,53
